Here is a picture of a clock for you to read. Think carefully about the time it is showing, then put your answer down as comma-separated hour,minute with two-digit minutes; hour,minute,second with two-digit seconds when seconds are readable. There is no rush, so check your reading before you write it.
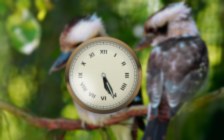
5,26
